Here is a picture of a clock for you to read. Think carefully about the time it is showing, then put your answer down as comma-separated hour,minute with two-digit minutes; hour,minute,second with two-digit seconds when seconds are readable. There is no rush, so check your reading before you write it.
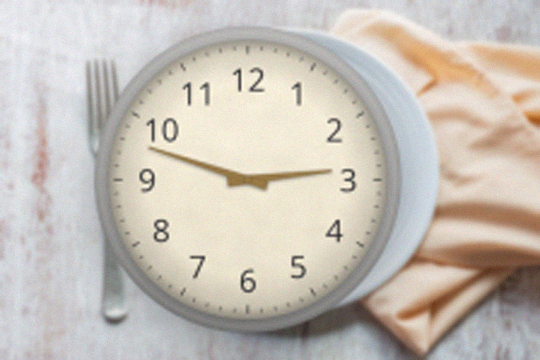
2,48
